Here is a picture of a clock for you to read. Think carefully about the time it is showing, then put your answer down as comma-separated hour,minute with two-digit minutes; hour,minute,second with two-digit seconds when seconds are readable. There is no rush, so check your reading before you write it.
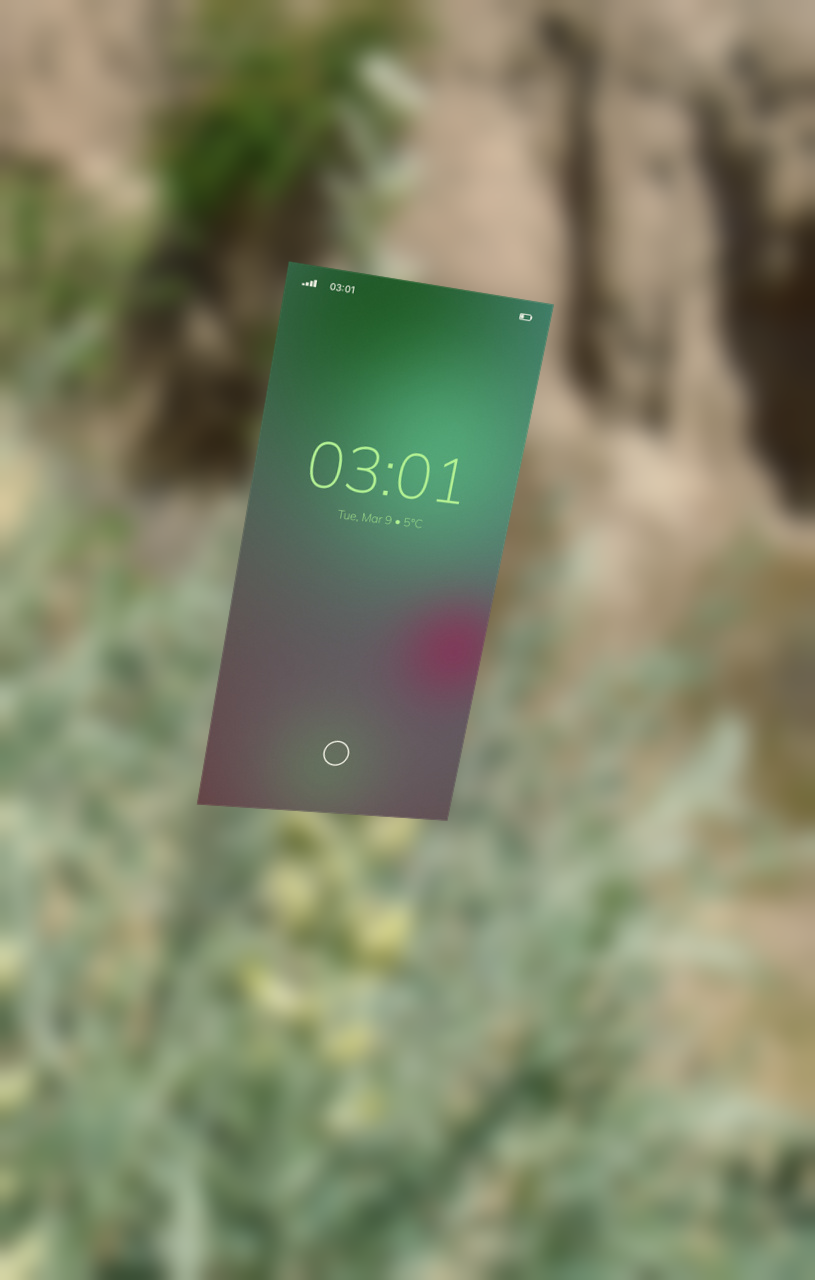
3,01
